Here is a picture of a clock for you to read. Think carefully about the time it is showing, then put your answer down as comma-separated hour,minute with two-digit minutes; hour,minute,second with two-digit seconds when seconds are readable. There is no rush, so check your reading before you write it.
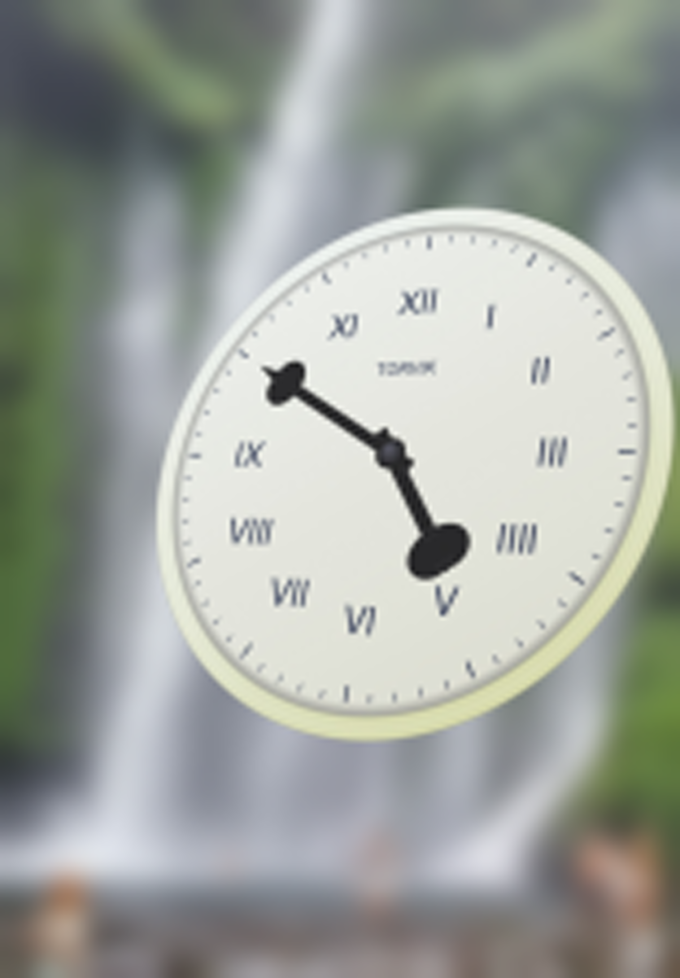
4,50
